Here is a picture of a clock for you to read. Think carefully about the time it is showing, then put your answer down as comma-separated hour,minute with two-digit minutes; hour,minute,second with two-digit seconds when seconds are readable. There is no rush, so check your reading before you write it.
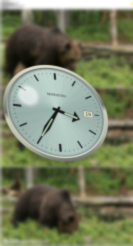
3,35
